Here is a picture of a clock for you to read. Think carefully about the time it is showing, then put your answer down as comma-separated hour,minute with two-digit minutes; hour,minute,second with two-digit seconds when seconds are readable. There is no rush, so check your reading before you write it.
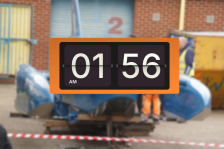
1,56
